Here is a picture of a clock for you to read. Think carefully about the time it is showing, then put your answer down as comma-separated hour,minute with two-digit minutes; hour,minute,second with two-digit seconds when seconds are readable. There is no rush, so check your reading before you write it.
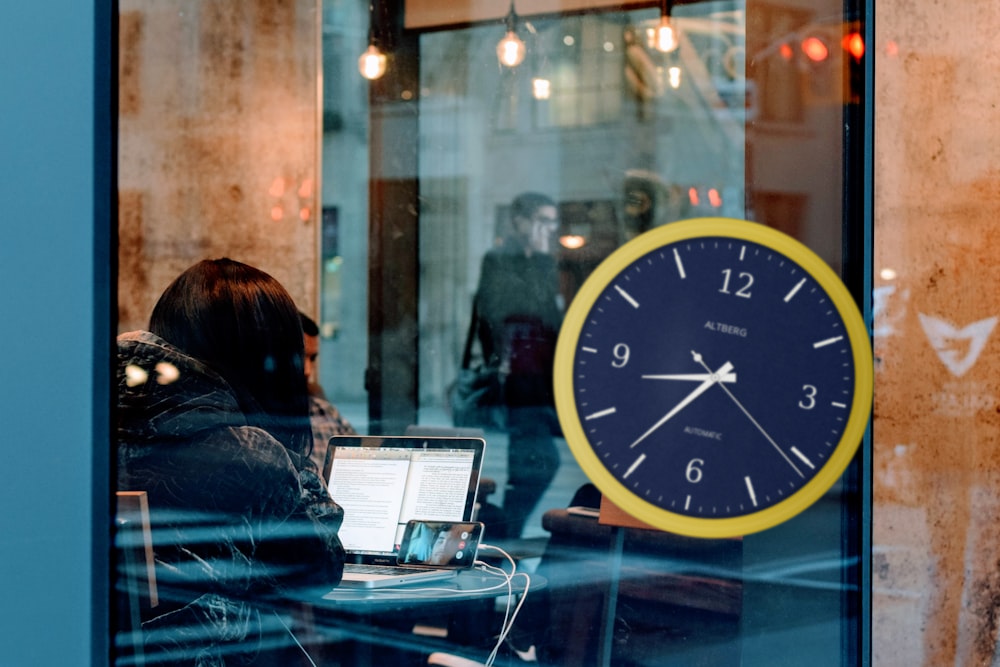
8,36,21
